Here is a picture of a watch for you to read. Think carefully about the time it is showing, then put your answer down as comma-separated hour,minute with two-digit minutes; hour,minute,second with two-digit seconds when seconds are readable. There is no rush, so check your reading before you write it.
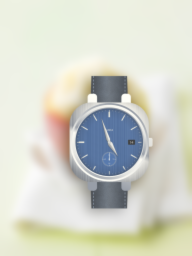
4,57
